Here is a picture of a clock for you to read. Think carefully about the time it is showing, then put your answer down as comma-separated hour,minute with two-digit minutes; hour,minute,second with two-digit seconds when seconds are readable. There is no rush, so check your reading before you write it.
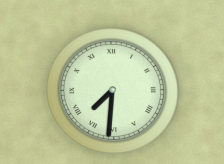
7,31
